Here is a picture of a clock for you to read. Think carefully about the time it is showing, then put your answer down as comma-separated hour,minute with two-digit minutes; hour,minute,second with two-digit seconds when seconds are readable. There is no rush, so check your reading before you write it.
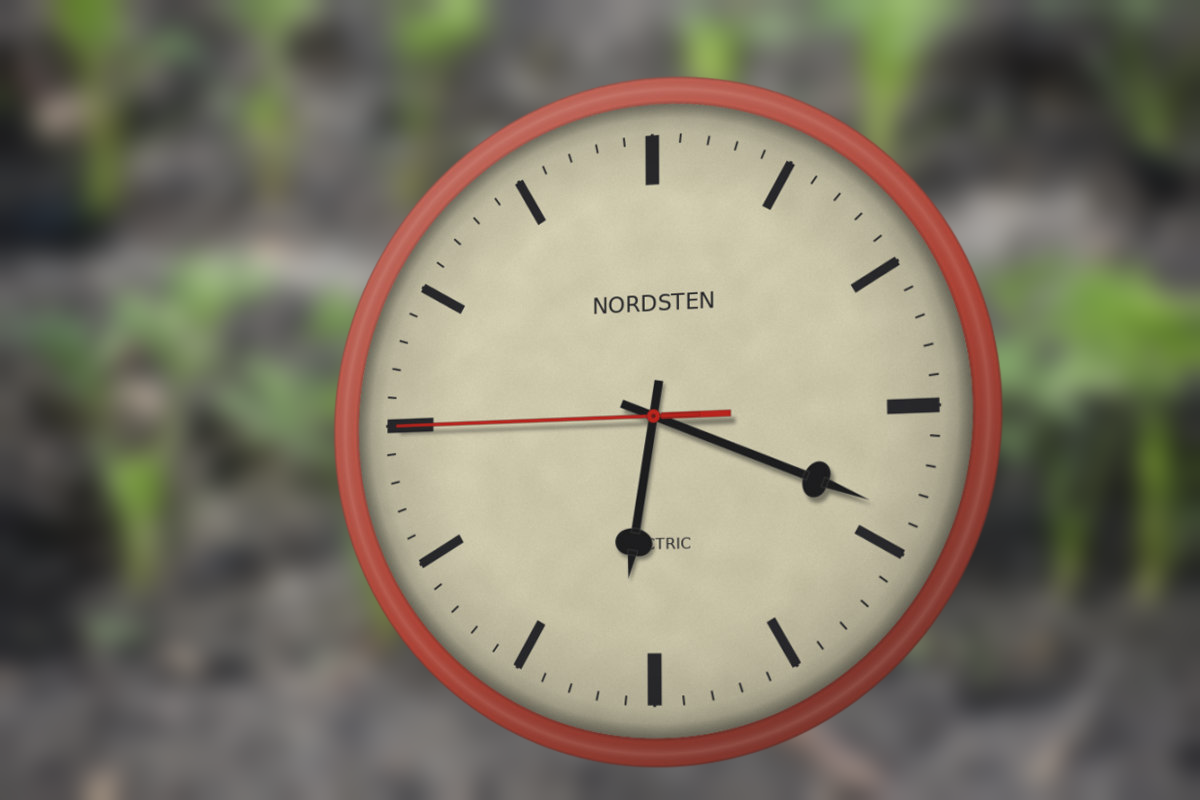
6,18,45
